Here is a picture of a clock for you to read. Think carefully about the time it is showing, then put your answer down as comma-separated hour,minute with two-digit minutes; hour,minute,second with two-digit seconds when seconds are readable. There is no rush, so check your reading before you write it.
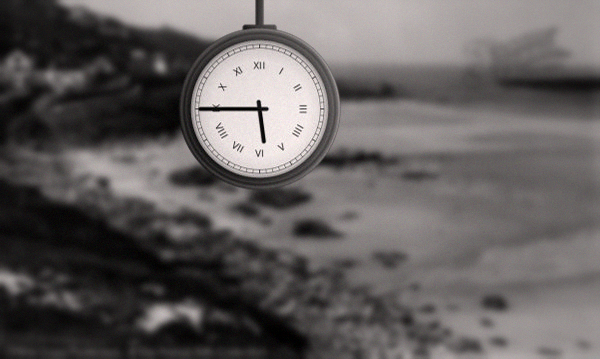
5,45
